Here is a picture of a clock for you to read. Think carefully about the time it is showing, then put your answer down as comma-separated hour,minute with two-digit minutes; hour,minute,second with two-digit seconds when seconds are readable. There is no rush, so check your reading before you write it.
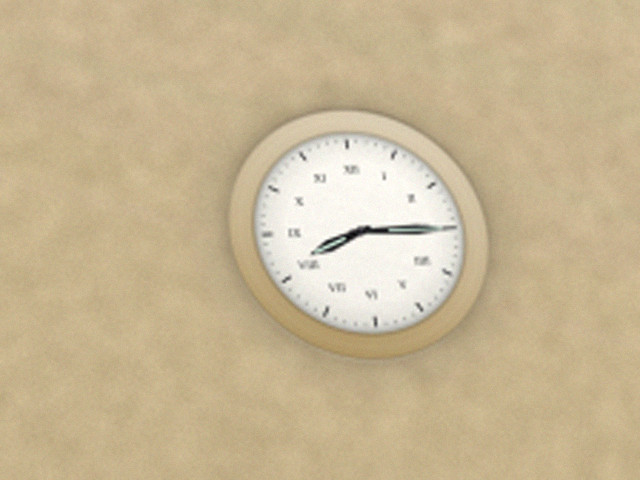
8,15
